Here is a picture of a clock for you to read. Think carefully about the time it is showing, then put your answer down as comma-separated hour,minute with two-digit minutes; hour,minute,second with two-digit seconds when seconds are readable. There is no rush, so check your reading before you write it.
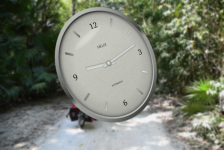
9,13
